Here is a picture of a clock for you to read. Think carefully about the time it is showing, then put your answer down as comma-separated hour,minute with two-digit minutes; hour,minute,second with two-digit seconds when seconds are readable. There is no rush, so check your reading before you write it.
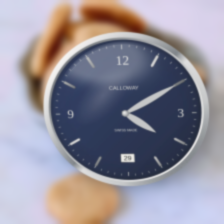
4,10
